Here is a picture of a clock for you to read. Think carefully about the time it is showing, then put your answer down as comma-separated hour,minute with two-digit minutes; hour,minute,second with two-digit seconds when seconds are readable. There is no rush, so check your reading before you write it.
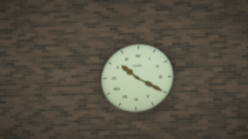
10,20
